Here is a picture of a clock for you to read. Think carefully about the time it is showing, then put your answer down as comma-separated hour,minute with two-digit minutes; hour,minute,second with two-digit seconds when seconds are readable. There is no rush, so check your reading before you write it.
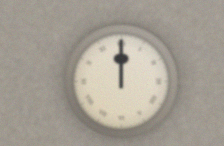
12,00
